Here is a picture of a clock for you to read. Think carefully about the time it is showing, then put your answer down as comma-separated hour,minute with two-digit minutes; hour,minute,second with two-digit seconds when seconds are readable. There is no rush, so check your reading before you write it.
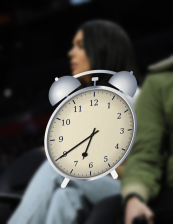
6,40
